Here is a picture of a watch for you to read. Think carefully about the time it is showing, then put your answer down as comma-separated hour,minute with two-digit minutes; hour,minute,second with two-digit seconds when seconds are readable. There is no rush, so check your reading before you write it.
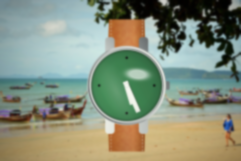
5,26
